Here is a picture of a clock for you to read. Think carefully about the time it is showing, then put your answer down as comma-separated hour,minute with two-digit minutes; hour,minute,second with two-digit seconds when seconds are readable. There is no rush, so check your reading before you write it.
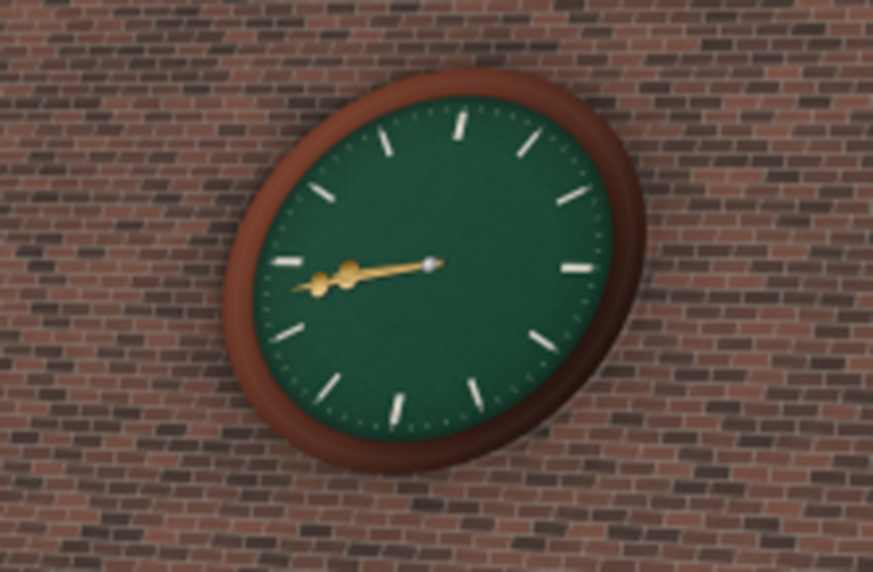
8,43
